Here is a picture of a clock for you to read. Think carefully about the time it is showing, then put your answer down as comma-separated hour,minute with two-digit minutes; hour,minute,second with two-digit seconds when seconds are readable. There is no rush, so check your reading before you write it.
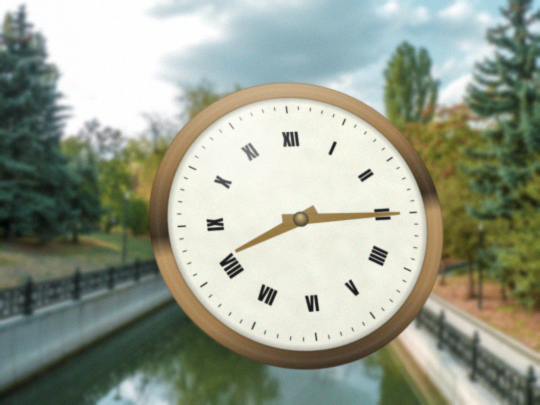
8,15
